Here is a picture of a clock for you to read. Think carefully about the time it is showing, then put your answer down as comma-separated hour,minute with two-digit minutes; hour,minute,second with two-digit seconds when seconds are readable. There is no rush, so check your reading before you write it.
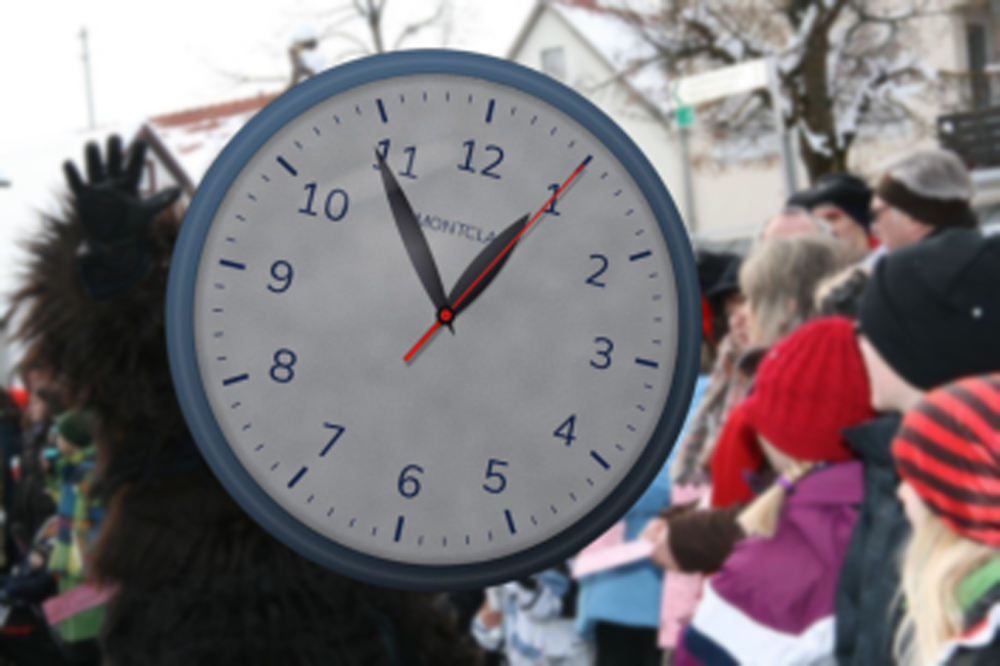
12,54,05
